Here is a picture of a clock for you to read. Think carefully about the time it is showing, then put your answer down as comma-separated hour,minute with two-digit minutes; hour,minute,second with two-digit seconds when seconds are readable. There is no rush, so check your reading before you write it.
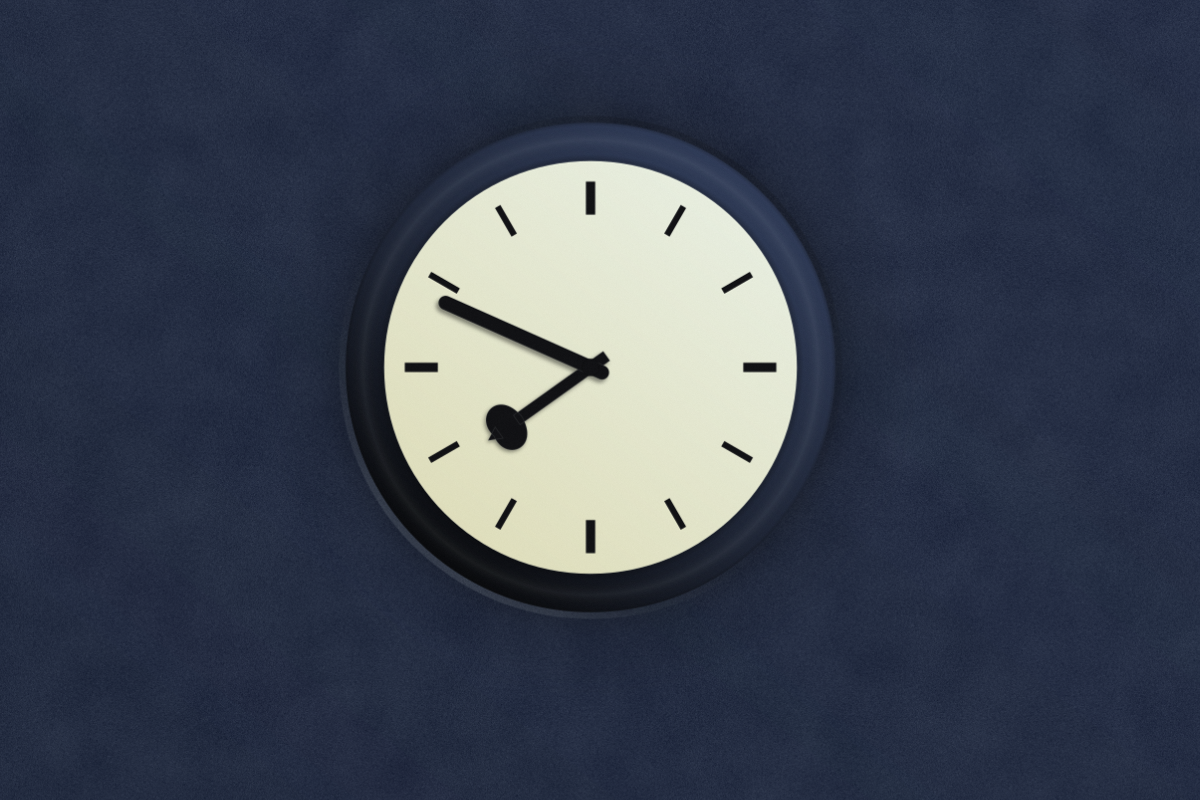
7,49
